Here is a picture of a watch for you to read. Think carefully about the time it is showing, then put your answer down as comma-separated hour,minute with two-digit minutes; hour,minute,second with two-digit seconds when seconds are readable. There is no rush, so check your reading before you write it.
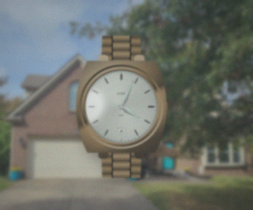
4,04
